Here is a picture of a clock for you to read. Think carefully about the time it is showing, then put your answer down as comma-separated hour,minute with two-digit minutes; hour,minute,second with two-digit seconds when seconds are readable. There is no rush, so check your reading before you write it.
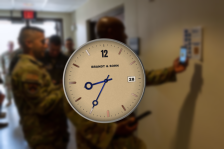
8,35
